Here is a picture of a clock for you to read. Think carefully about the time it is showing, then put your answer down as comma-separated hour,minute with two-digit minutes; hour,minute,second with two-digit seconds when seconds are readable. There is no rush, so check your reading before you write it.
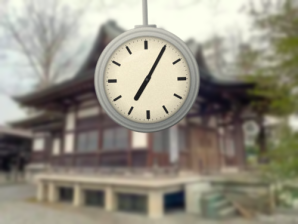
7,05
